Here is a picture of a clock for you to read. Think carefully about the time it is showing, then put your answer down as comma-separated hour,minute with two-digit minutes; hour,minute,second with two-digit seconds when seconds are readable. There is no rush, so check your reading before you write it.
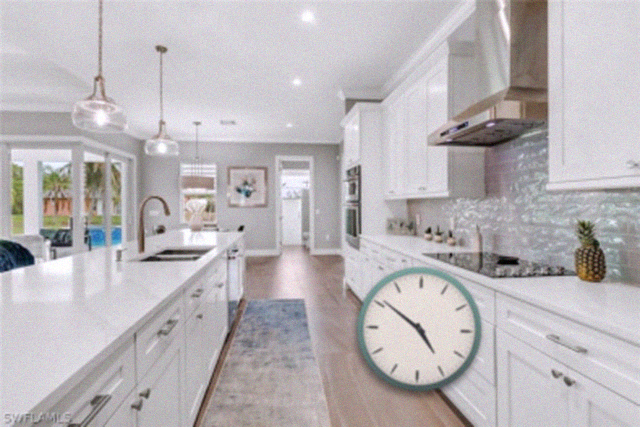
4,51
